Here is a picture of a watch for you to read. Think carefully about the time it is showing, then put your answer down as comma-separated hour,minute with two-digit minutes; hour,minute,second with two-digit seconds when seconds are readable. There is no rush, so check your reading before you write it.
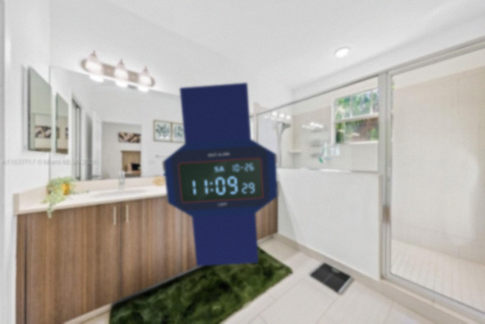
11,09
